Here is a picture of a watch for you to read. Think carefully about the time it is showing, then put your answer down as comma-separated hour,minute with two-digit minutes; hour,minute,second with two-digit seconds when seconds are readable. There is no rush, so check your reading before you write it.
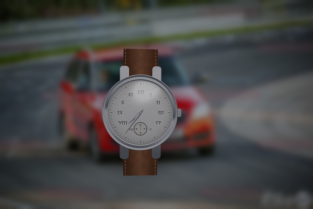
7,36
